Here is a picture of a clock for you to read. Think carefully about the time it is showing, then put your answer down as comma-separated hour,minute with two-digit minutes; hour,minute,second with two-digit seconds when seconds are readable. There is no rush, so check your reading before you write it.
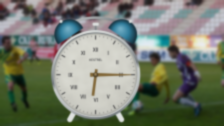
6,15
